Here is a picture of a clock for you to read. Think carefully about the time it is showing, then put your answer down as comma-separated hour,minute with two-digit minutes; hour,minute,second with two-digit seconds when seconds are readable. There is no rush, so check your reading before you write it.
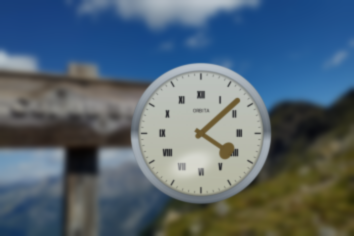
4,08
